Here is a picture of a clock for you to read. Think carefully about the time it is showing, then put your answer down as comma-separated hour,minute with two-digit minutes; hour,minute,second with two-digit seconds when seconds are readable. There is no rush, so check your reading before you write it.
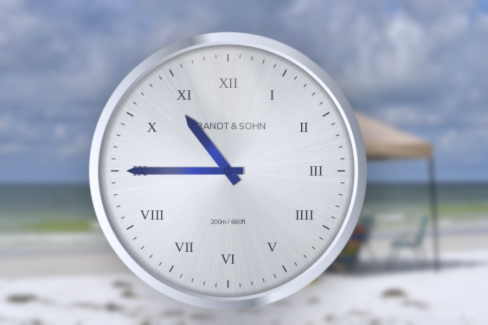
10,45
